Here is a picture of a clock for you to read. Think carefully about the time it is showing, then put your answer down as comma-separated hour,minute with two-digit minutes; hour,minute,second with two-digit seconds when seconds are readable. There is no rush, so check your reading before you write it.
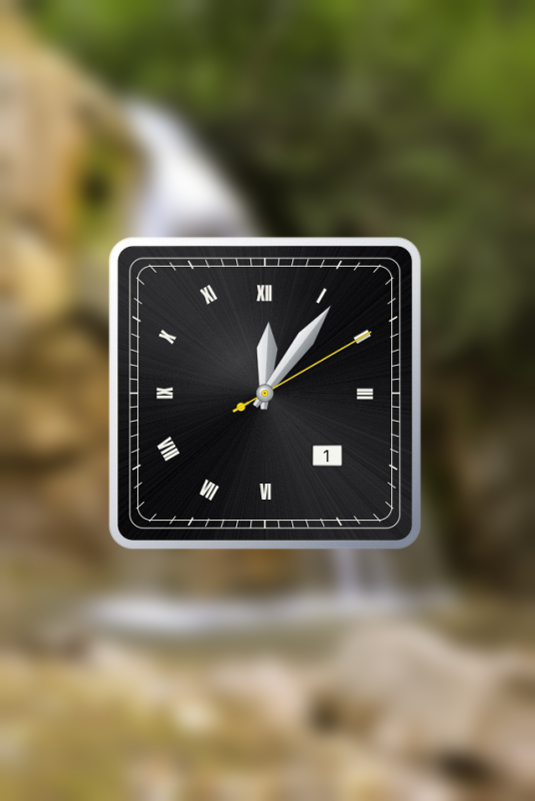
12,06,10
